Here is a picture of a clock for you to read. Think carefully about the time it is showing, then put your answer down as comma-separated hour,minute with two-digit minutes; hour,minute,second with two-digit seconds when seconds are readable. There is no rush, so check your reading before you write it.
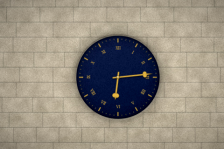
6,14
